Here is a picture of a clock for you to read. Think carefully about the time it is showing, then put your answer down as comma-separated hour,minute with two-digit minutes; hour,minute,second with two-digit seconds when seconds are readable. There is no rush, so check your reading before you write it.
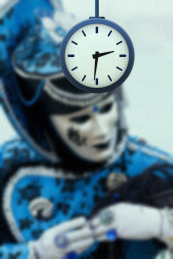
2,31
